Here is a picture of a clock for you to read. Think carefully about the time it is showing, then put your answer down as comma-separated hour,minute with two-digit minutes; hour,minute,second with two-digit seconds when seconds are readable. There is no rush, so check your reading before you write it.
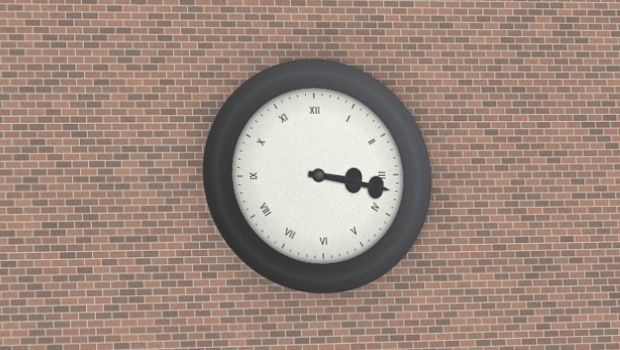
3,17
